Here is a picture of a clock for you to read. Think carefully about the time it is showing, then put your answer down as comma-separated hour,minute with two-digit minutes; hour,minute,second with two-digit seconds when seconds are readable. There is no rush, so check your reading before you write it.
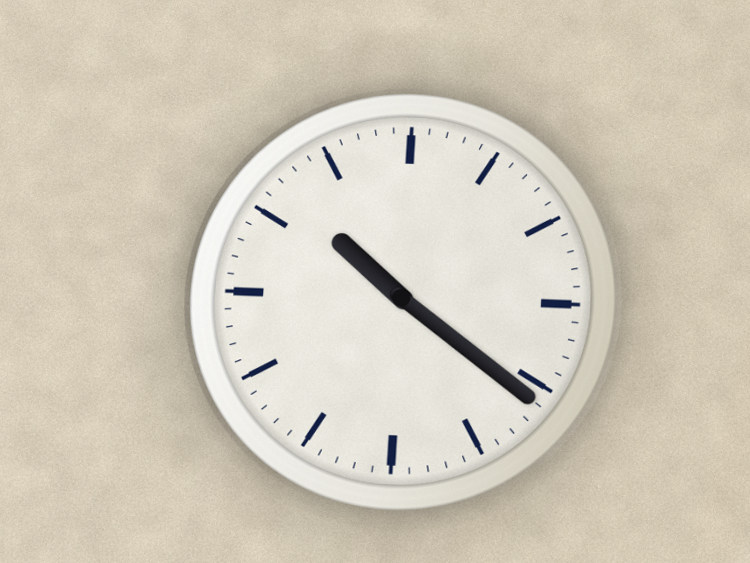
10,21
